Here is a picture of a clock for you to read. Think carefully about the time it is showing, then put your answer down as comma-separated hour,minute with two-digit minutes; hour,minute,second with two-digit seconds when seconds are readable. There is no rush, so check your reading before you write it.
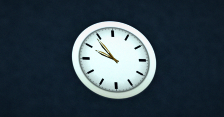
9,54
